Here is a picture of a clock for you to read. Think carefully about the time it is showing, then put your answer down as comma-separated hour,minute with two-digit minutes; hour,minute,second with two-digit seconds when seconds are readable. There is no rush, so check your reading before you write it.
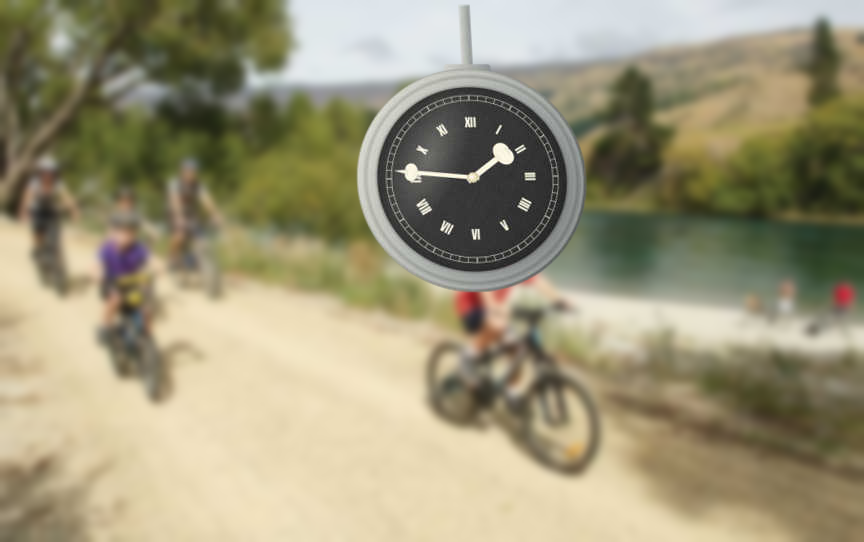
1,46
